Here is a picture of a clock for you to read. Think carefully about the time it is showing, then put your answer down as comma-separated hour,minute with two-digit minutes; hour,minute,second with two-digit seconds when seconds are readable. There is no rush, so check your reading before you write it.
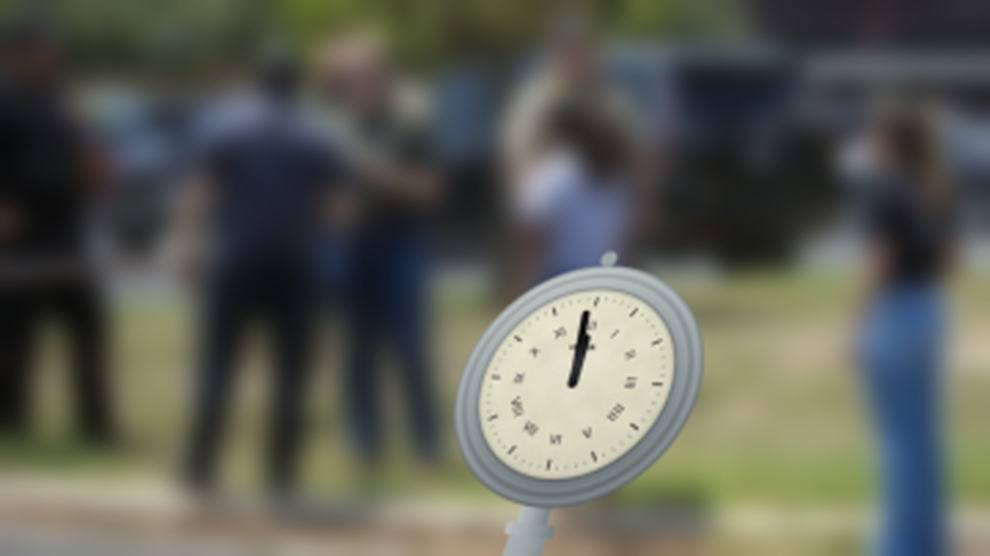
11,59
